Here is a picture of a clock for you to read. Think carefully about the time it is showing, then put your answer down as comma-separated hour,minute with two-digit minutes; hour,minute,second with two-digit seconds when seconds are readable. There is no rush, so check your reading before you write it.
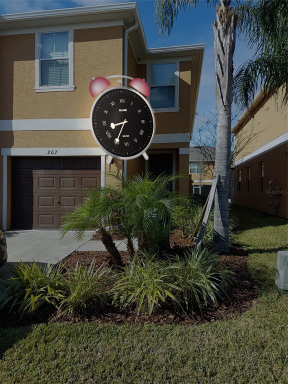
8,35
